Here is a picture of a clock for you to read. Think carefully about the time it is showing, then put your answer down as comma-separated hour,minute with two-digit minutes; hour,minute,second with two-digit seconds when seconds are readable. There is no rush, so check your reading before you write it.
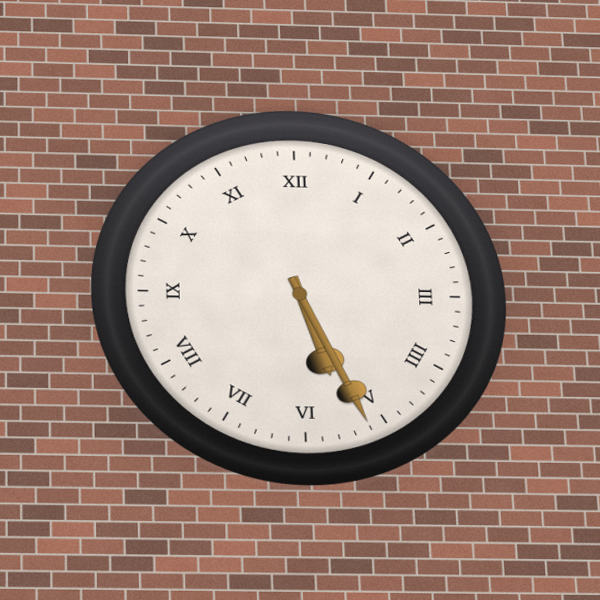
5,26
